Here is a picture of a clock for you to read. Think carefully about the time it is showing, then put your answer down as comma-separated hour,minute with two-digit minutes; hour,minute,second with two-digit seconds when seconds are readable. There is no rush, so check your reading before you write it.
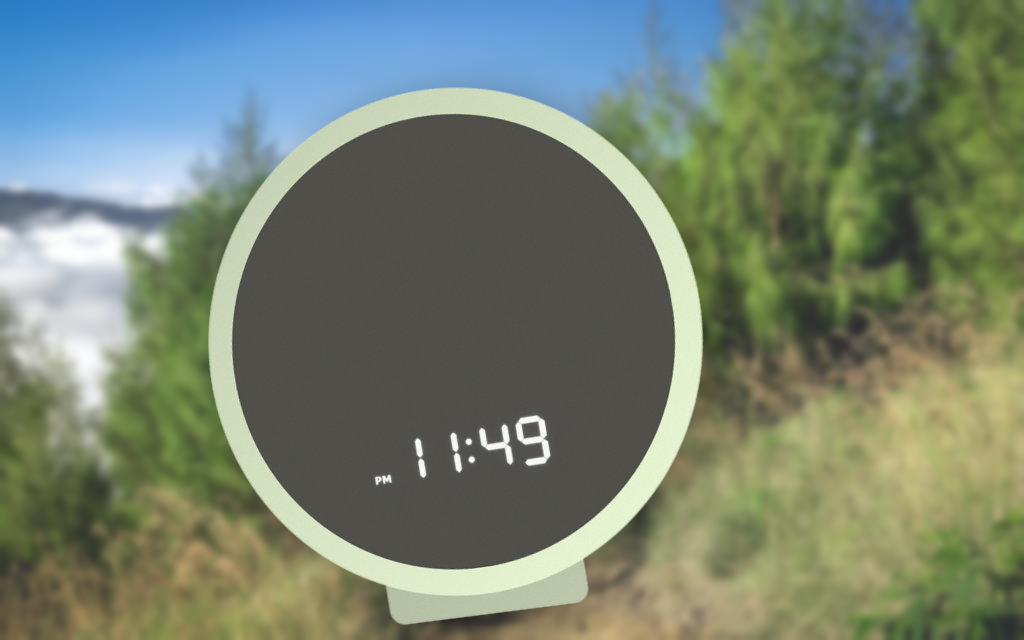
11,49
